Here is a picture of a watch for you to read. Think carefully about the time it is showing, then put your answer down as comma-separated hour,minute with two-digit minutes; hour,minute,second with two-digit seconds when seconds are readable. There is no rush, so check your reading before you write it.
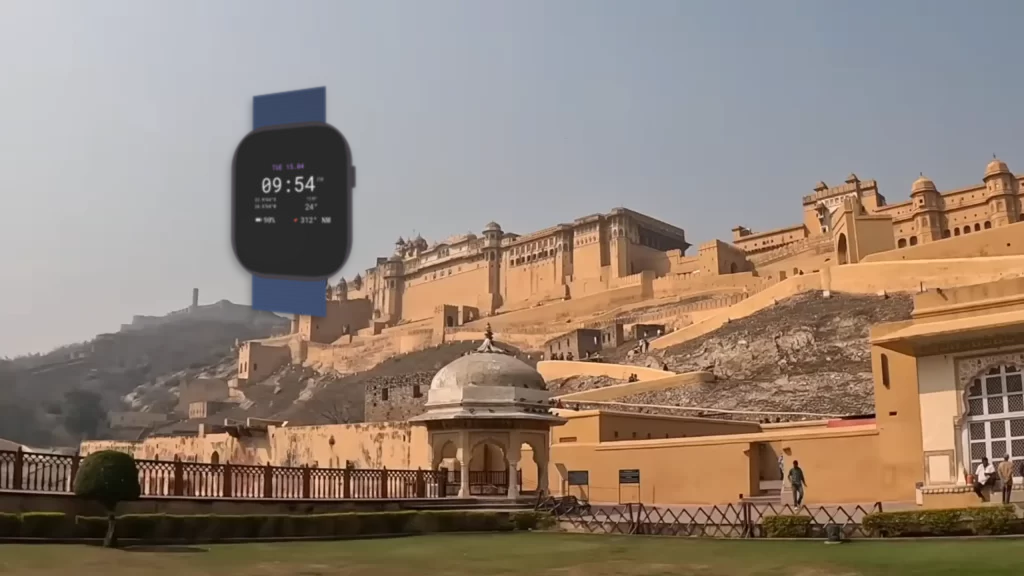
9,54
